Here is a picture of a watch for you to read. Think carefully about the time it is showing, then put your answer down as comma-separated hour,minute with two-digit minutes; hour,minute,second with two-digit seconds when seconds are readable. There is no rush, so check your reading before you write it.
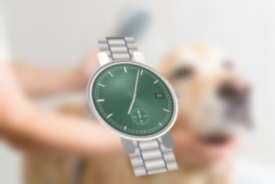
7,04
